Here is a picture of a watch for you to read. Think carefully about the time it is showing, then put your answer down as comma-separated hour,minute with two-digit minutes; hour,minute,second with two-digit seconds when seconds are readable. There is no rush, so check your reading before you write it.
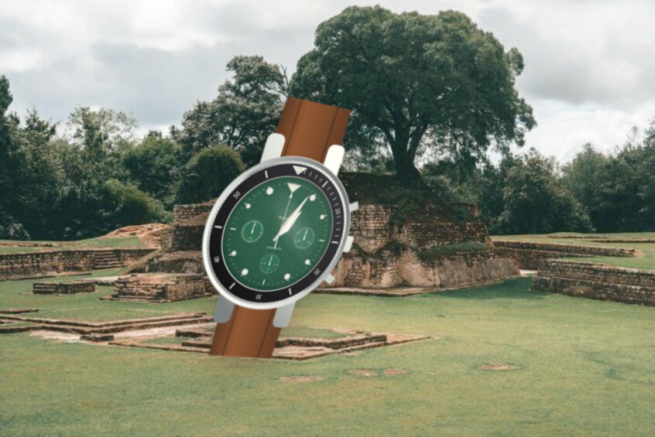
1,04
